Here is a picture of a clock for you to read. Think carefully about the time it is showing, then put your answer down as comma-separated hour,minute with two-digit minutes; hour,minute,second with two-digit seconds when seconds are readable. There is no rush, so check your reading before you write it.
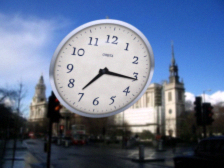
7,16
